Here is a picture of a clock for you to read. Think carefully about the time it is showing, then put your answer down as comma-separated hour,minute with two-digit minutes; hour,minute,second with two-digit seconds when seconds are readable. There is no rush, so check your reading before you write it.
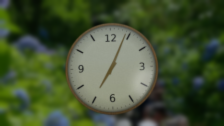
7,04
